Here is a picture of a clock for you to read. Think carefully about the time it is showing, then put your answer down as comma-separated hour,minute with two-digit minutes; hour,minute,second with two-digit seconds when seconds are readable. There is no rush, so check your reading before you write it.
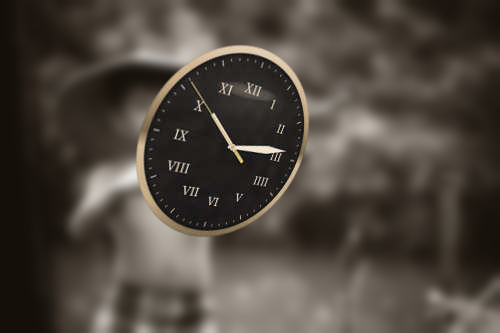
10,13,51
